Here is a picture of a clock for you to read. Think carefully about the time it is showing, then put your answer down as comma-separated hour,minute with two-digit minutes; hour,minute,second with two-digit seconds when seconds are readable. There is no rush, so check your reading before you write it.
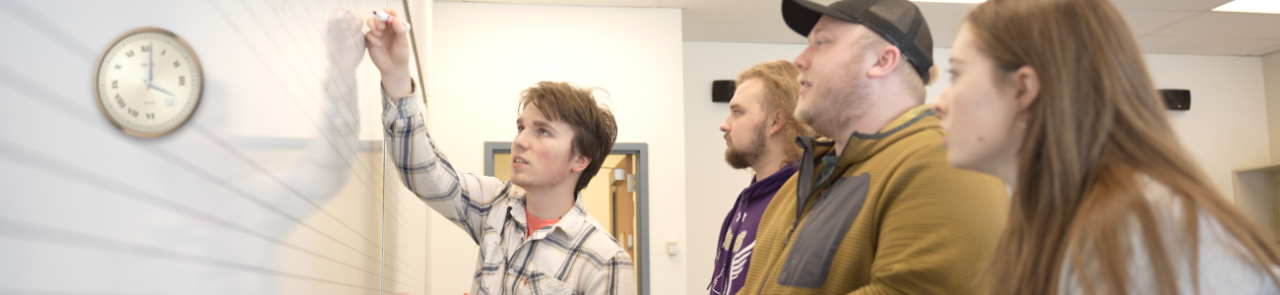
4,01
